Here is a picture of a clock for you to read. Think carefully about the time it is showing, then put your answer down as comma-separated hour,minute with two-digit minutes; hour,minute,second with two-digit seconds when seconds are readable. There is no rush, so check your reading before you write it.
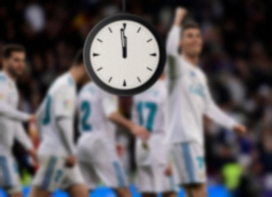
11,59
